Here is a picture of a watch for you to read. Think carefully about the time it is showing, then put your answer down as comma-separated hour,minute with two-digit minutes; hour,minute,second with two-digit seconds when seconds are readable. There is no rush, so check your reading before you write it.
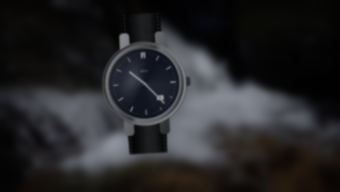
10,23
